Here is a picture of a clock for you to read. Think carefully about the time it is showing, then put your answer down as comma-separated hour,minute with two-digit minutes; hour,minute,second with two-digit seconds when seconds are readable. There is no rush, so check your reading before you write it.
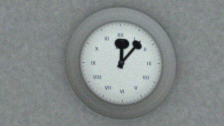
12,07
